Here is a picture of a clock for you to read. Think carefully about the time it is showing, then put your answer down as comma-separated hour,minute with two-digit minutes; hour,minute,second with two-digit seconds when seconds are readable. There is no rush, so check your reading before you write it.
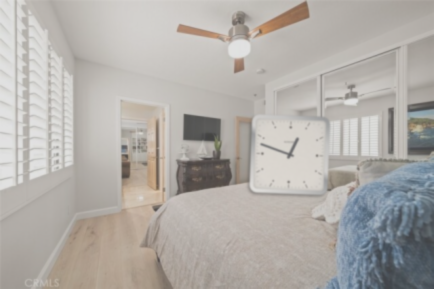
12,48
